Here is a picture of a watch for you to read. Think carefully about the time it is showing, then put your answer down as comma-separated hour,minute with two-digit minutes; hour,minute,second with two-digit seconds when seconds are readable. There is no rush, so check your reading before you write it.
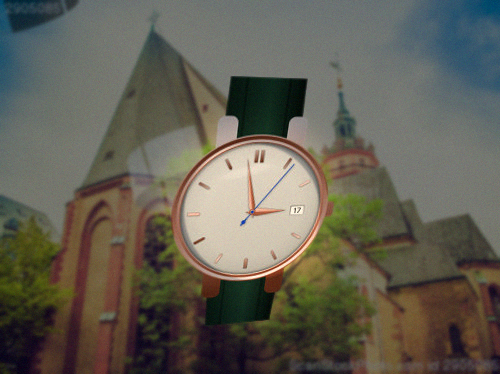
2,58,06
